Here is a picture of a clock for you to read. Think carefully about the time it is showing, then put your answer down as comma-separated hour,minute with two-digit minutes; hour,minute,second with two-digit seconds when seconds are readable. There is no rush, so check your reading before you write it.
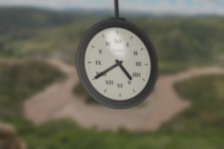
4,40
